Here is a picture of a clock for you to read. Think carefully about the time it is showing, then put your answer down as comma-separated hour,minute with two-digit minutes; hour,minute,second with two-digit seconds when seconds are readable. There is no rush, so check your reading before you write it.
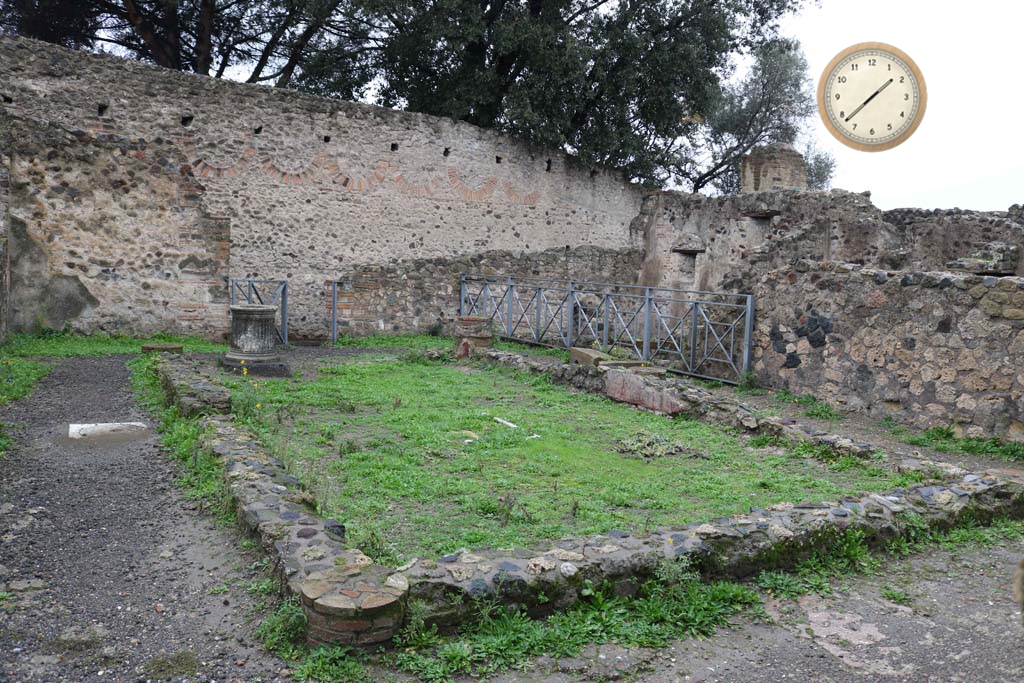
1,38
